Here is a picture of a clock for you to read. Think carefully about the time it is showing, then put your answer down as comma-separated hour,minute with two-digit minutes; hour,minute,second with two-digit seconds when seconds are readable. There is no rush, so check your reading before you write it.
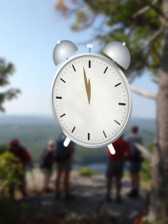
11,58
